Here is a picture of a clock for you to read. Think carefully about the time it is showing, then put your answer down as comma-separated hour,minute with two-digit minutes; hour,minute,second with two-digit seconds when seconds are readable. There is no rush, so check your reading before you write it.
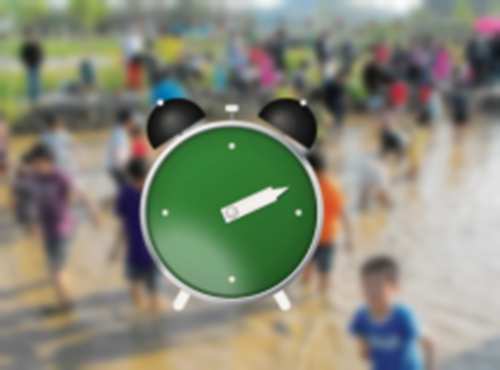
2,11
